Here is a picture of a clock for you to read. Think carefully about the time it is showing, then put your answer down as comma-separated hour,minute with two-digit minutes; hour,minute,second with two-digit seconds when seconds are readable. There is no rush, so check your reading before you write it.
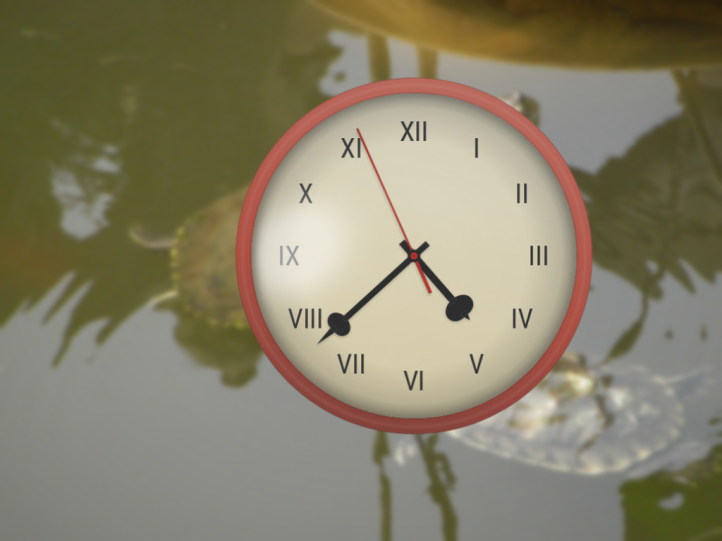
4,37,56
